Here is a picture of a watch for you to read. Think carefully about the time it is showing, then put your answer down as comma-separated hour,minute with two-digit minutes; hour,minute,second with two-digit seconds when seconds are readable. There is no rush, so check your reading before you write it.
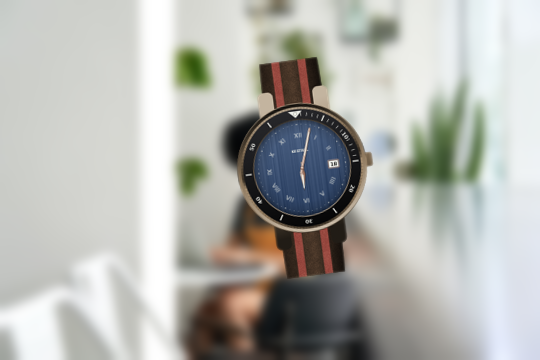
6,03
